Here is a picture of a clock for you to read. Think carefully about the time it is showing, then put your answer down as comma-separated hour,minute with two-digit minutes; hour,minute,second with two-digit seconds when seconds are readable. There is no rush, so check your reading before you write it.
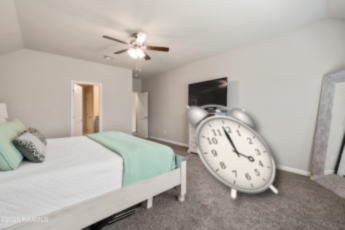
3,59
